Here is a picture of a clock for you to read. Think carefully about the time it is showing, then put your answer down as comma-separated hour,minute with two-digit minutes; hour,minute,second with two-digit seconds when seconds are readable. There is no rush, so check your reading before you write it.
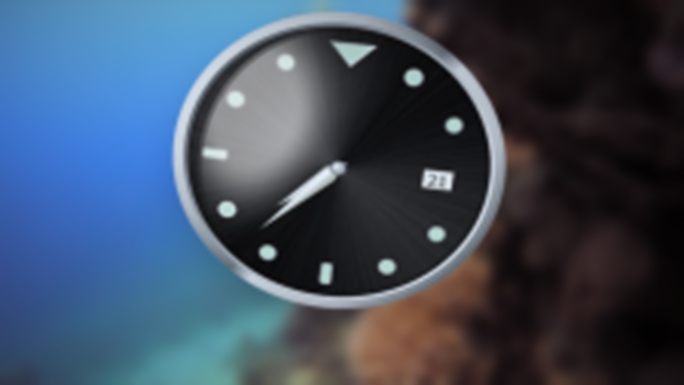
7,37
